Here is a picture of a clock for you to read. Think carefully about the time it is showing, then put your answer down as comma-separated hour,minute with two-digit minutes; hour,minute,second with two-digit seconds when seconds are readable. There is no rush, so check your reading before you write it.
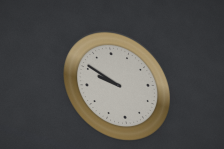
9,51
